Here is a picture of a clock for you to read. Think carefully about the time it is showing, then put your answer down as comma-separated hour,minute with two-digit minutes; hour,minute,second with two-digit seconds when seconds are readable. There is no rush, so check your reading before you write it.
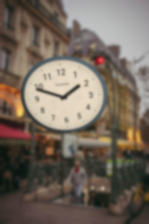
1,49
